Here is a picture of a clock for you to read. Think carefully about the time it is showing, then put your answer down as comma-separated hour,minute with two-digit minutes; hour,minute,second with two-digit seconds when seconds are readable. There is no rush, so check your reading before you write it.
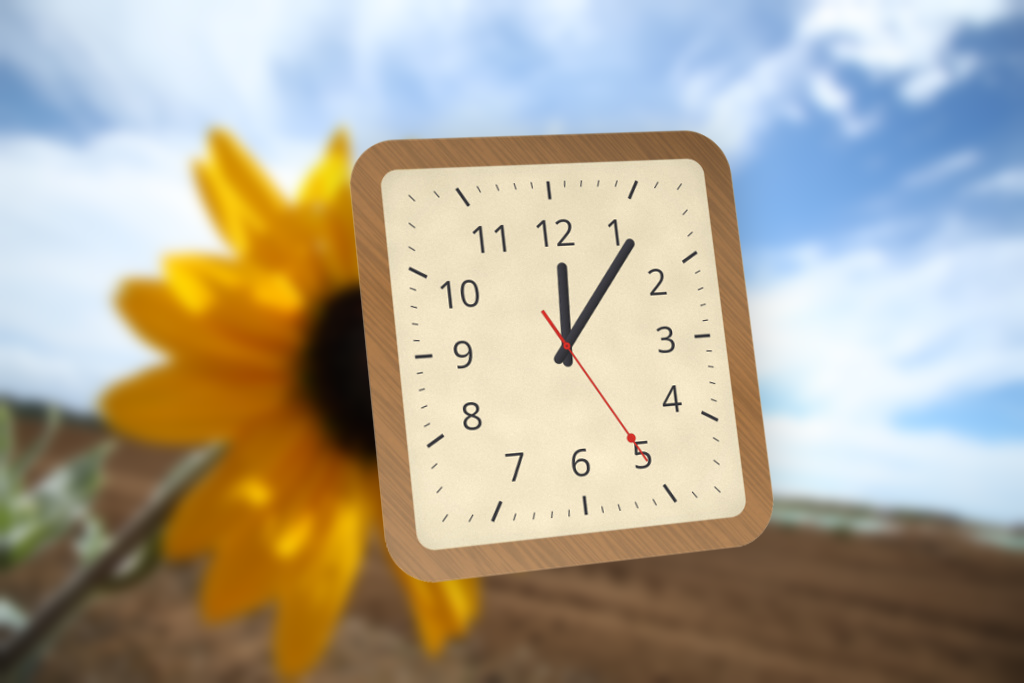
12,06,25
